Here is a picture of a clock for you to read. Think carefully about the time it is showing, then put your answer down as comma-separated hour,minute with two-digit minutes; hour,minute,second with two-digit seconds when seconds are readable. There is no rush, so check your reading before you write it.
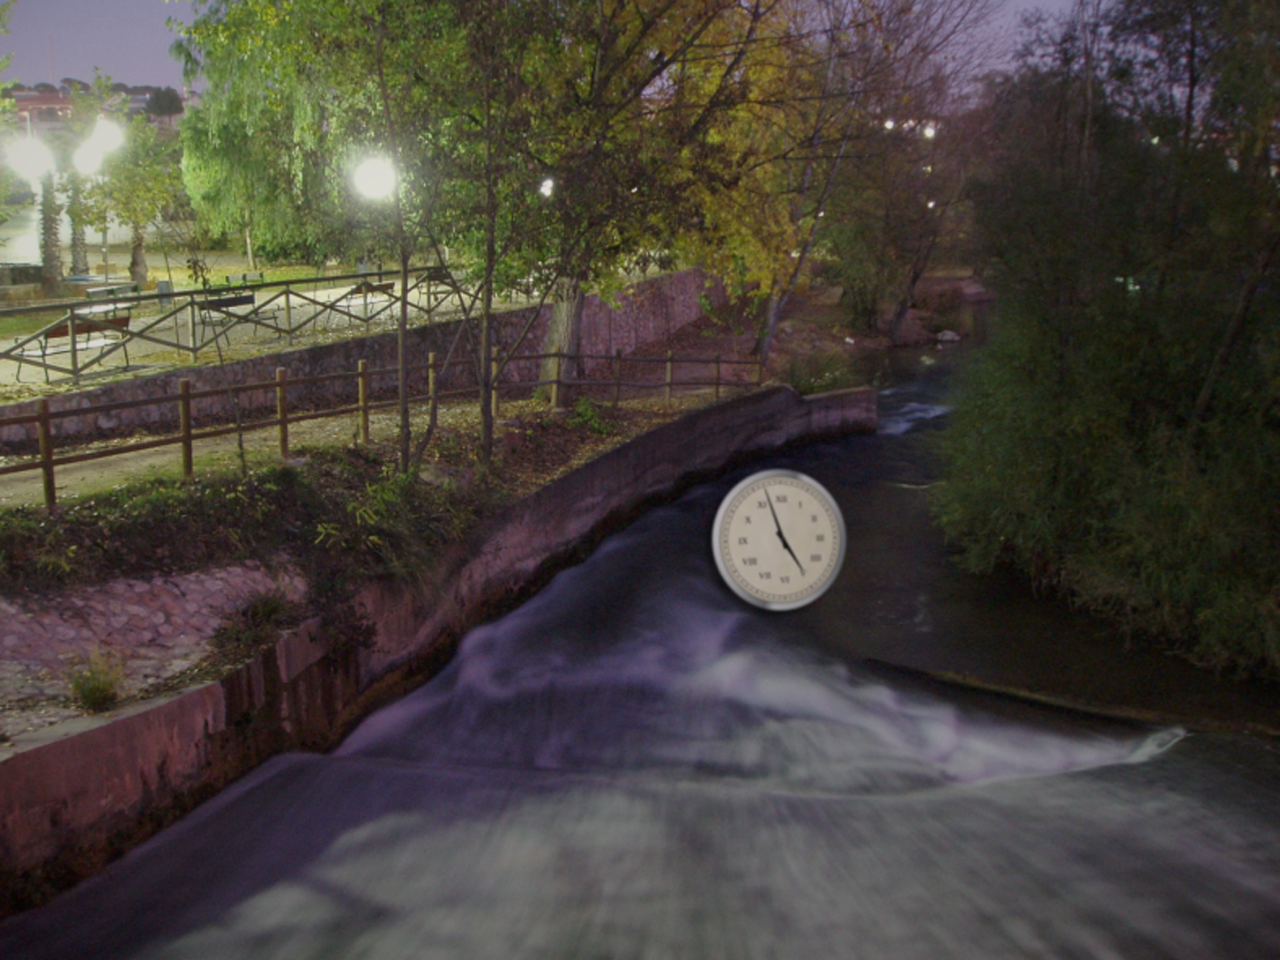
4,57
